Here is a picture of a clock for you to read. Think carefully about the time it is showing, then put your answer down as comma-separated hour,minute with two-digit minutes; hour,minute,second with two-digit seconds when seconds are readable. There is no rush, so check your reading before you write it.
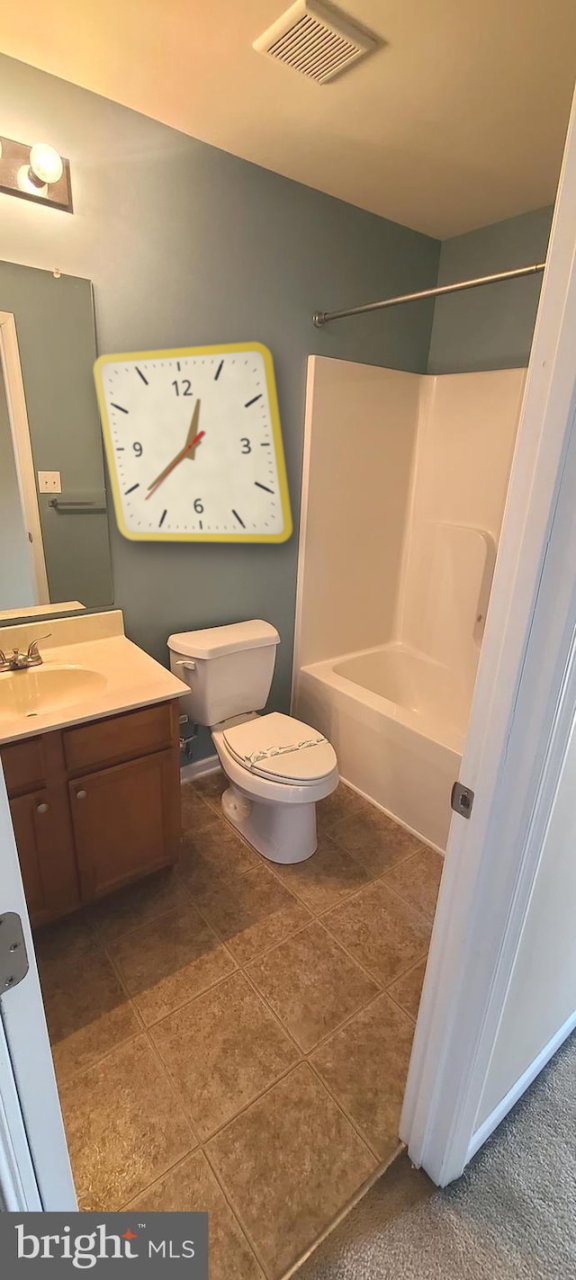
12,38,38
